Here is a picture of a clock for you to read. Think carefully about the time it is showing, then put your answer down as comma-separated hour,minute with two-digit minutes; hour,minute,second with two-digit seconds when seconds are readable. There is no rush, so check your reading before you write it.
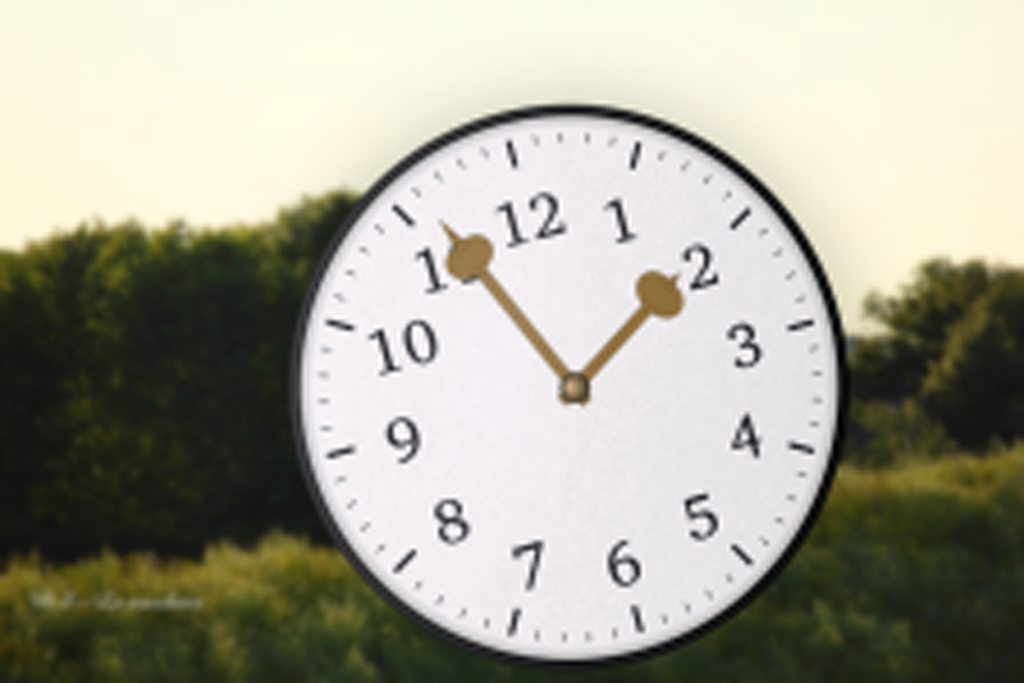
1,56
